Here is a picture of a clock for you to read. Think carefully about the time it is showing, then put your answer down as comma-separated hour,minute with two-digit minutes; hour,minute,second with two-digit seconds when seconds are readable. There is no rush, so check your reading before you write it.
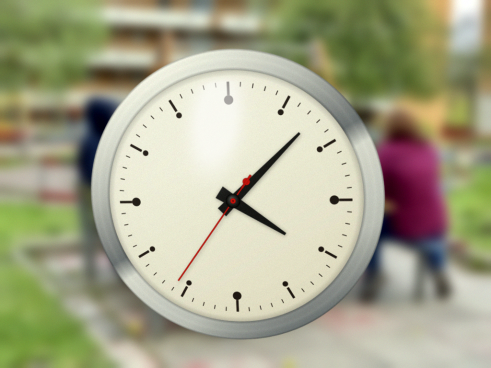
4,07,36
